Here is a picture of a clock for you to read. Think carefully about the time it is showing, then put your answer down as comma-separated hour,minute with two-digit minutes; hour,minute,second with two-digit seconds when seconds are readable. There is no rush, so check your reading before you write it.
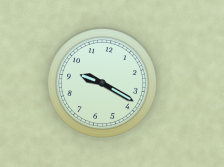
9,18
